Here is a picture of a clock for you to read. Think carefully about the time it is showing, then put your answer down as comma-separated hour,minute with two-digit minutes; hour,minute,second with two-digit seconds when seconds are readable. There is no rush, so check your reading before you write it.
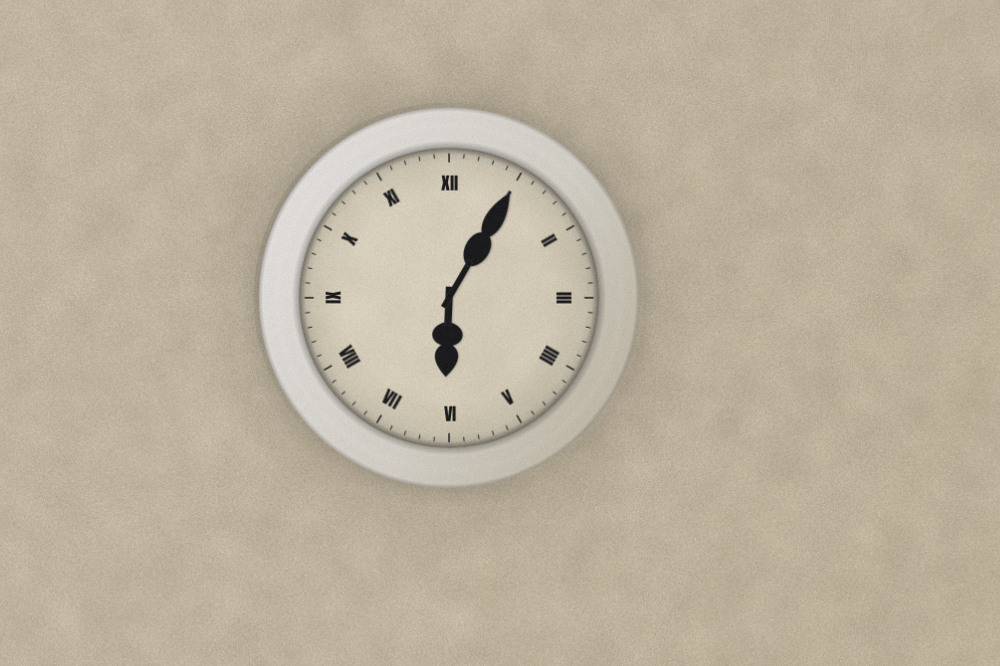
6,05
